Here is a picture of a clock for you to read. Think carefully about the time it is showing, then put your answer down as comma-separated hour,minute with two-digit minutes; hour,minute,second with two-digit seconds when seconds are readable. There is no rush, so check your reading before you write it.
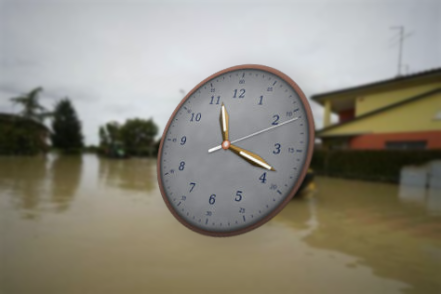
11,18,11
